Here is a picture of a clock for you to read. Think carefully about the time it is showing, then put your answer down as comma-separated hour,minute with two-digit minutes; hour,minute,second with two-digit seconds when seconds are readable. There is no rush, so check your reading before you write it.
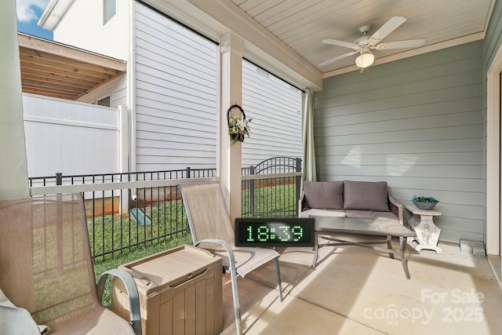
18,39
